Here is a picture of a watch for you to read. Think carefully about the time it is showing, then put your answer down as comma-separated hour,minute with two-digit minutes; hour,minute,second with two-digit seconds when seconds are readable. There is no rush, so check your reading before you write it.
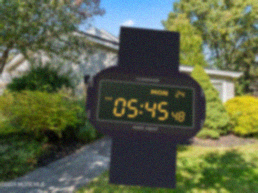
5,45
